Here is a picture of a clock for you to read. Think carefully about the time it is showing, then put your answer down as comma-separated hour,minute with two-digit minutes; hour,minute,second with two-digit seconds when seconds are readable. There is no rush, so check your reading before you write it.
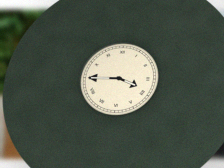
3,45
